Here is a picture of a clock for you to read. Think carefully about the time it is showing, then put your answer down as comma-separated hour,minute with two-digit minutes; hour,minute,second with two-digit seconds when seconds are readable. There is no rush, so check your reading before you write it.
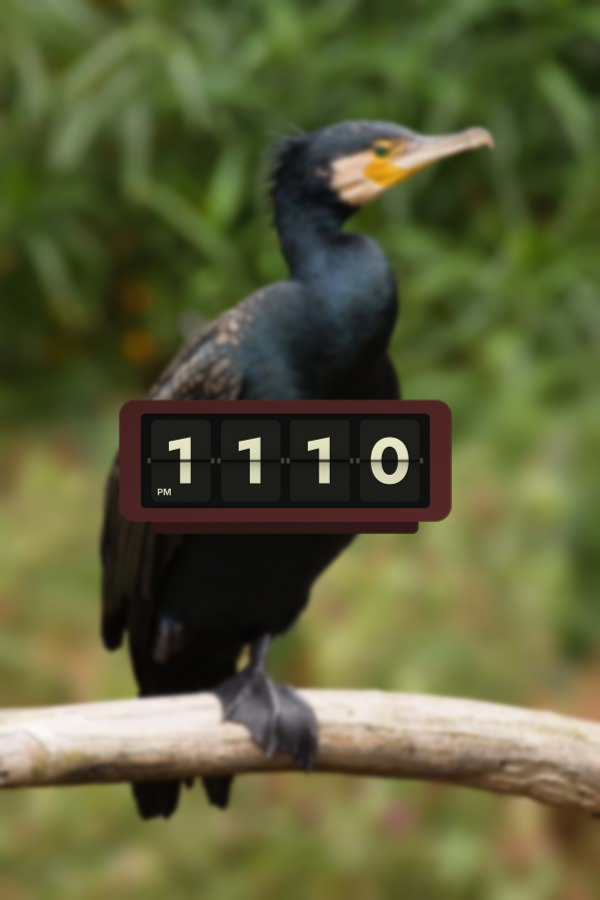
11,10
